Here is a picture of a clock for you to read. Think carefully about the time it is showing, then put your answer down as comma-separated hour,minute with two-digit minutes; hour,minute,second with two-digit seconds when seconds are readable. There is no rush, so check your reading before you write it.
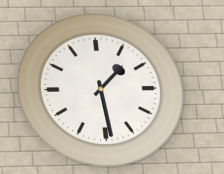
1,29
